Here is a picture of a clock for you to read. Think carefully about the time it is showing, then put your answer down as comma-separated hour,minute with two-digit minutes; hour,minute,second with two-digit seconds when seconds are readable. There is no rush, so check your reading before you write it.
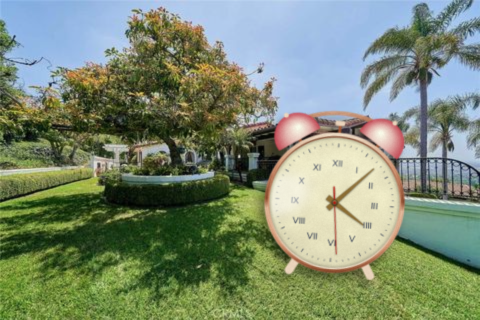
4,07,29
